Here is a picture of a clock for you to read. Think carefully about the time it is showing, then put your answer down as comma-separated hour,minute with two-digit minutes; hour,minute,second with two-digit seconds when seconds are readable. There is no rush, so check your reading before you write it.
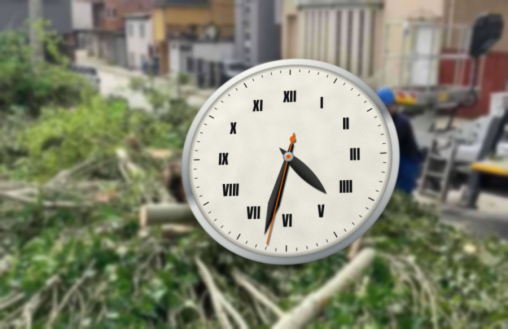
4,32,32
